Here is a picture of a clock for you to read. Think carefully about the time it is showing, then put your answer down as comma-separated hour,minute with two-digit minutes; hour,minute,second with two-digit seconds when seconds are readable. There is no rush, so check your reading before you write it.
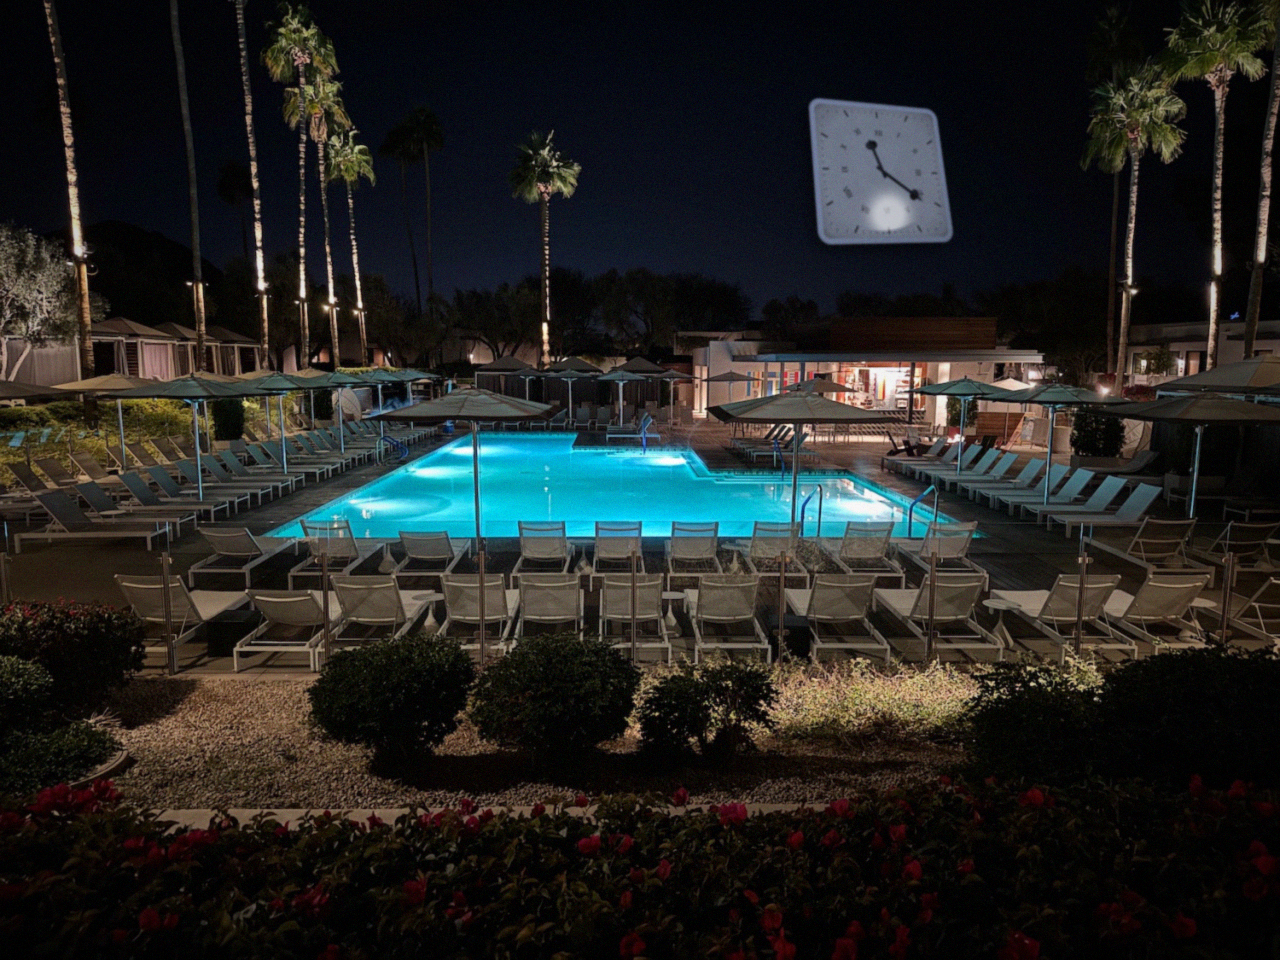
11,21
